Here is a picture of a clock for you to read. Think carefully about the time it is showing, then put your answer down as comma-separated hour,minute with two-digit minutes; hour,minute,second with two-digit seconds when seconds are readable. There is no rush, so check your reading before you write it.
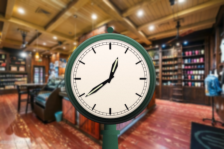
12,39
